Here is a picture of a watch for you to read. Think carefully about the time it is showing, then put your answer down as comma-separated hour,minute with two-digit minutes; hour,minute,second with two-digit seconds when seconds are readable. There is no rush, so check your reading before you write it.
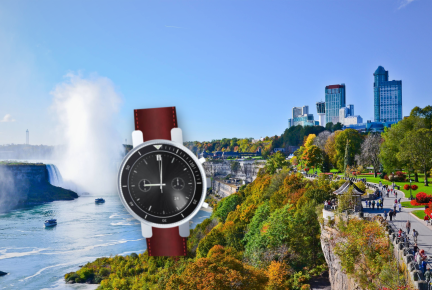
9,01
